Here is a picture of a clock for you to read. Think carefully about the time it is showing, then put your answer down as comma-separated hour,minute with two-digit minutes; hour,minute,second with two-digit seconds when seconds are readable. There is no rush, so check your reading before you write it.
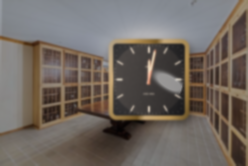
12,02
